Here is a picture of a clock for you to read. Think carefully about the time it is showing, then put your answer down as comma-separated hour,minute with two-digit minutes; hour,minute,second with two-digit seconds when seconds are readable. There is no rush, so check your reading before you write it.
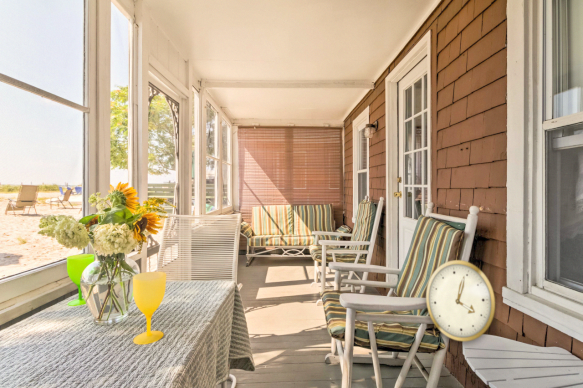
4,04
